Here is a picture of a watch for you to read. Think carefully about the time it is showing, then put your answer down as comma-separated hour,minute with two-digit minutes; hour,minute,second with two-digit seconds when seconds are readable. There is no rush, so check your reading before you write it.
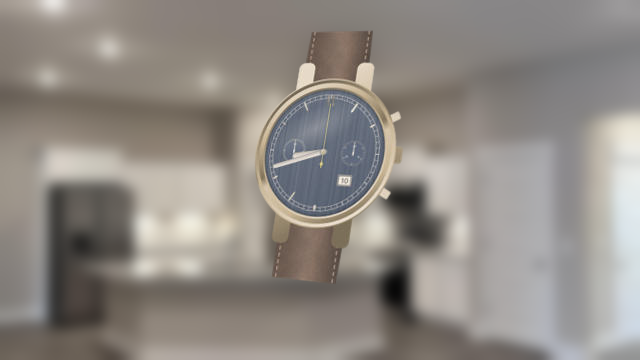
8,42
